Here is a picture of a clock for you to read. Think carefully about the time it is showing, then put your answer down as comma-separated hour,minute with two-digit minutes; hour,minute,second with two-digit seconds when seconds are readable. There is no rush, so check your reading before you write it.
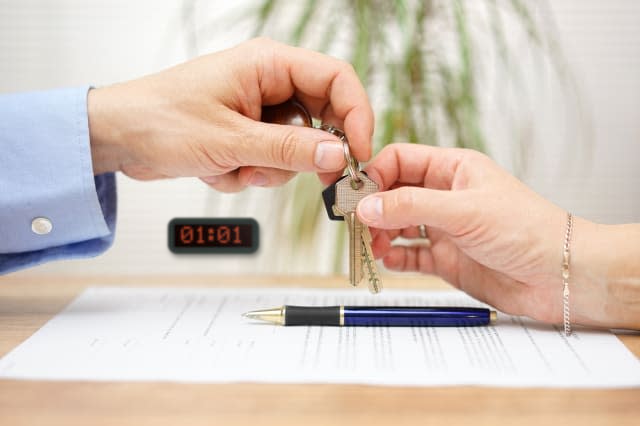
1,01
